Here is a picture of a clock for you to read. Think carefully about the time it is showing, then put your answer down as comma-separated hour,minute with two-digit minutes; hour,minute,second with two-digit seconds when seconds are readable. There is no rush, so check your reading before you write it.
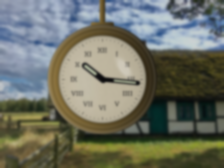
10,16
